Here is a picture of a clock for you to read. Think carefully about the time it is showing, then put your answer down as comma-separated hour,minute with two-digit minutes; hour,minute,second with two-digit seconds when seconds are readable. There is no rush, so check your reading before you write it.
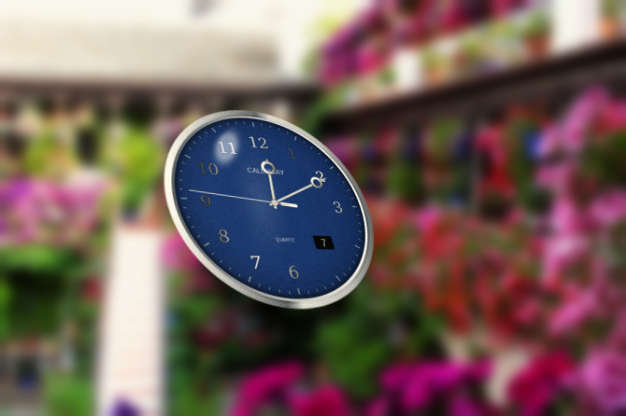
12,10,46
